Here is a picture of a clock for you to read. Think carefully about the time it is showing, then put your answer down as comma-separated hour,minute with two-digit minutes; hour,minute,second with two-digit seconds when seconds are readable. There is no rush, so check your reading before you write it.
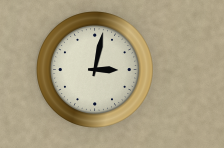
3,02
